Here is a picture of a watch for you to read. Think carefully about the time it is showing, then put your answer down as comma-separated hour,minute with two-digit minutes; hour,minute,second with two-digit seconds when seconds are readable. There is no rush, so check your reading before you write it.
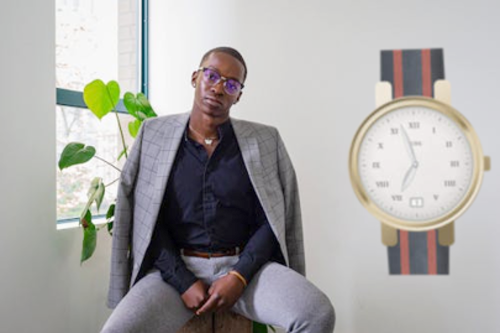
6,57
